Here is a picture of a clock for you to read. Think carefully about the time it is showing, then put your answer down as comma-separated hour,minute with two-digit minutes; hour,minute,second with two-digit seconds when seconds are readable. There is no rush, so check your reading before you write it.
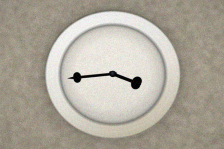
3,44
